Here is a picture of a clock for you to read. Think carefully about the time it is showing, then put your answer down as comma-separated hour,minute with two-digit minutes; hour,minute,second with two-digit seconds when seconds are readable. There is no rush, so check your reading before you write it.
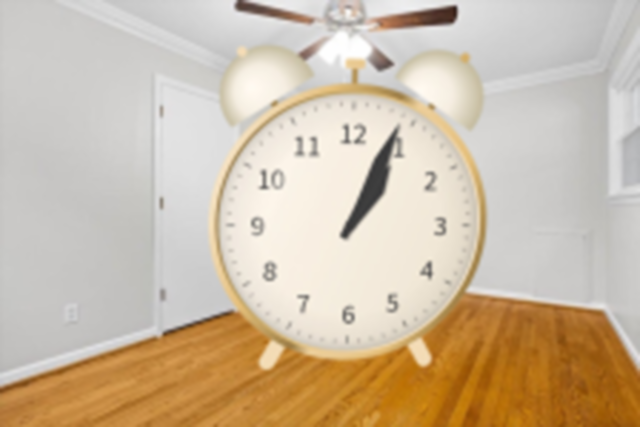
1,04
